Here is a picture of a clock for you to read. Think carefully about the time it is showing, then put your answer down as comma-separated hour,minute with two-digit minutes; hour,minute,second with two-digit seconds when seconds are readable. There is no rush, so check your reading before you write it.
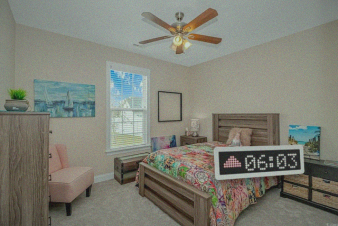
6,03
